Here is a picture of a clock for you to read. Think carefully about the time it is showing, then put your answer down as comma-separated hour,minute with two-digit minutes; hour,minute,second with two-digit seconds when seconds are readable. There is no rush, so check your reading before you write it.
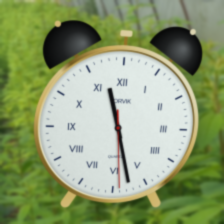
11,27,29
